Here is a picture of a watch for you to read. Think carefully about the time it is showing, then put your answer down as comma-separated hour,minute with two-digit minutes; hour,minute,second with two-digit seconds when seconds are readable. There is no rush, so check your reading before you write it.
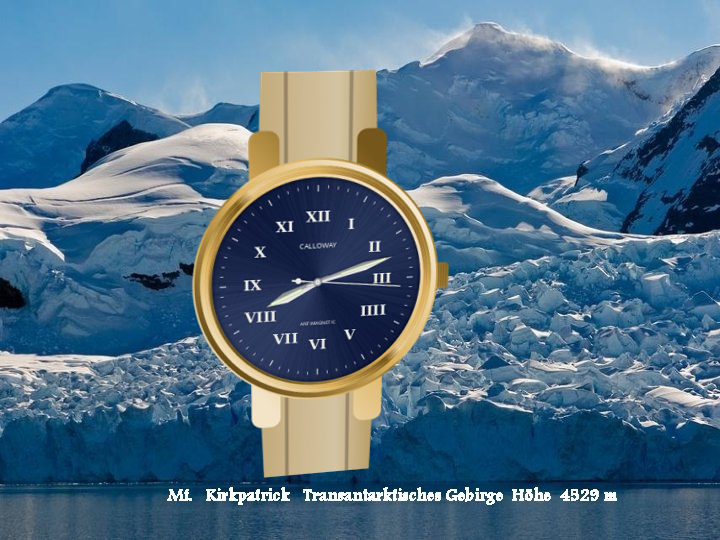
8,12,16
